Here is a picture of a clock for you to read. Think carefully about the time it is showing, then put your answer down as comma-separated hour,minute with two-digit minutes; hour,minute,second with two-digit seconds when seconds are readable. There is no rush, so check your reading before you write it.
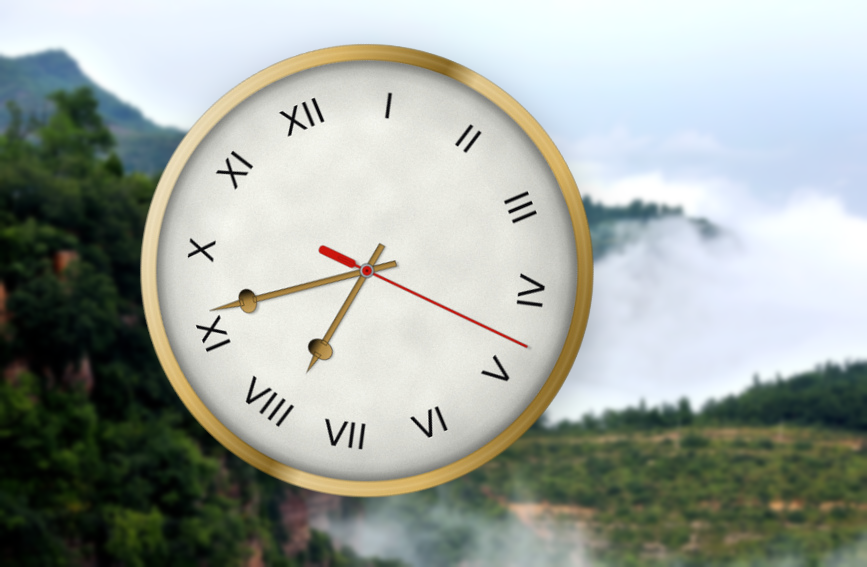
7,46,23
